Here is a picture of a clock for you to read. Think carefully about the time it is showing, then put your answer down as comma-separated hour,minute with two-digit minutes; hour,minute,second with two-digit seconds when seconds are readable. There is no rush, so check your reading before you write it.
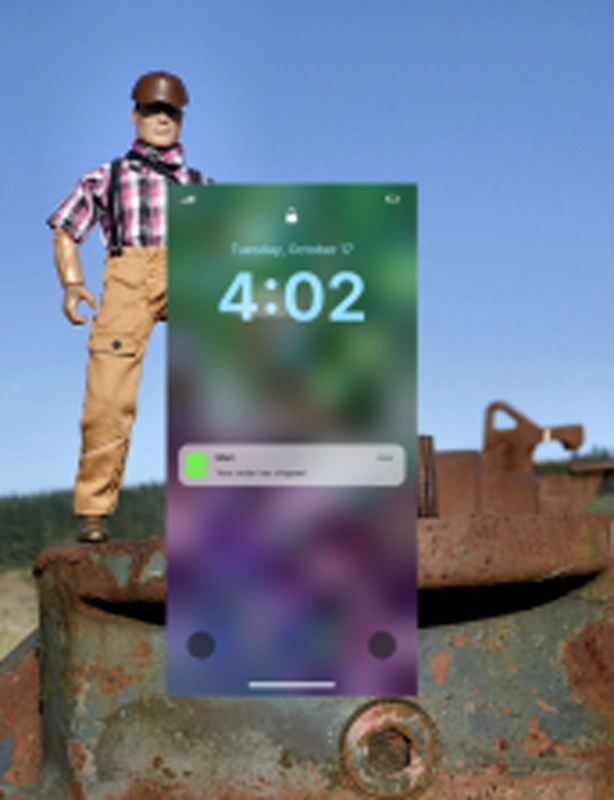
4,02
